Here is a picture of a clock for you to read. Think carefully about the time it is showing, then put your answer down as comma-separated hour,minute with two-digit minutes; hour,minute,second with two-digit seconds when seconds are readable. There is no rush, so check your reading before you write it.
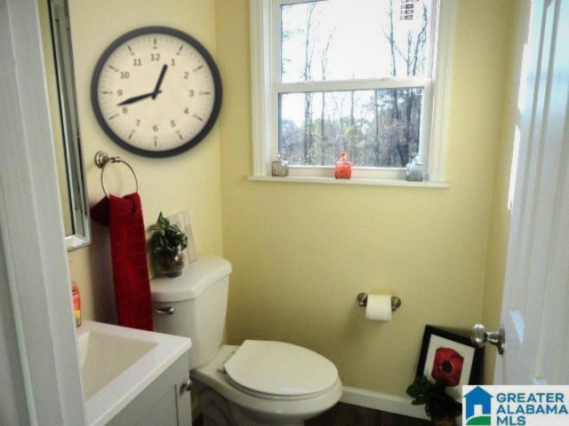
12,42
